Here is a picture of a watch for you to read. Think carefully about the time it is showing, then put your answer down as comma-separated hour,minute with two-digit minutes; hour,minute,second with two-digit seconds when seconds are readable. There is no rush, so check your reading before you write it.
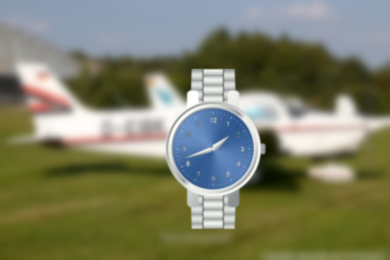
1,42
